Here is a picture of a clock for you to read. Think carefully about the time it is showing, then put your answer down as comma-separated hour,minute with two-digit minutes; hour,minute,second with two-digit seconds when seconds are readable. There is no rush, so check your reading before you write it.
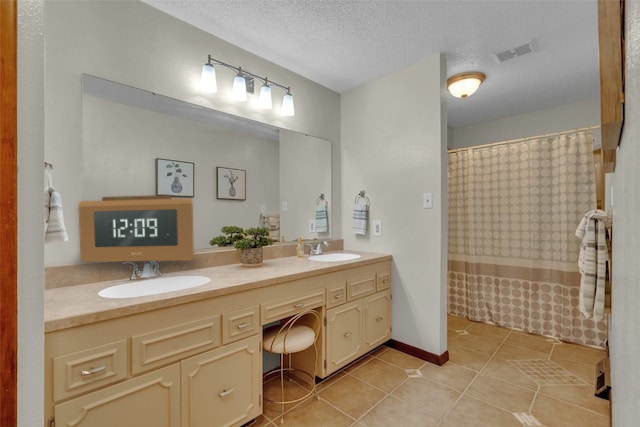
12,09
